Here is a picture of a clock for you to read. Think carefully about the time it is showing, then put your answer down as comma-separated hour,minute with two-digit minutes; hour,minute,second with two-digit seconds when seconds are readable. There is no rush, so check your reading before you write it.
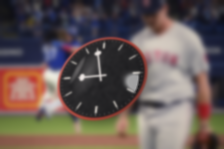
8,58
